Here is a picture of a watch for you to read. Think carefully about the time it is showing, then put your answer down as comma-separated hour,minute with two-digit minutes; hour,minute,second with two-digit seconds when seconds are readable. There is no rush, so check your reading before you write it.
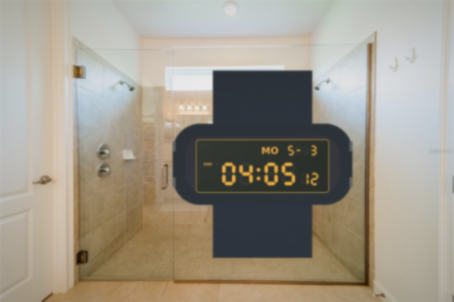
4,05,12
